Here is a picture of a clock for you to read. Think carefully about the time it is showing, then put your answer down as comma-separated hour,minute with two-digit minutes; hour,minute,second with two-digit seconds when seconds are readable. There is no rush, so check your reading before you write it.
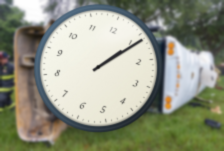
1,06
